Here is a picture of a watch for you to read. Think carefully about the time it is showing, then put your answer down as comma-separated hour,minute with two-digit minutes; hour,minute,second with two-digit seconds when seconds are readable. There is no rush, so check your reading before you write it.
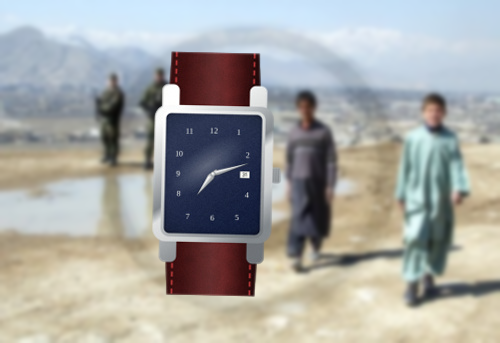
7,12
